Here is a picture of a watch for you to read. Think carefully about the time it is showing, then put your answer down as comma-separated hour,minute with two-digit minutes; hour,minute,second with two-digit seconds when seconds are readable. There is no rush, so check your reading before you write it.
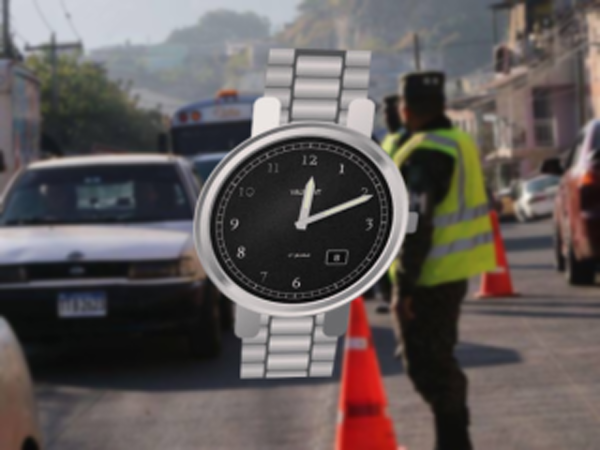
12,11
